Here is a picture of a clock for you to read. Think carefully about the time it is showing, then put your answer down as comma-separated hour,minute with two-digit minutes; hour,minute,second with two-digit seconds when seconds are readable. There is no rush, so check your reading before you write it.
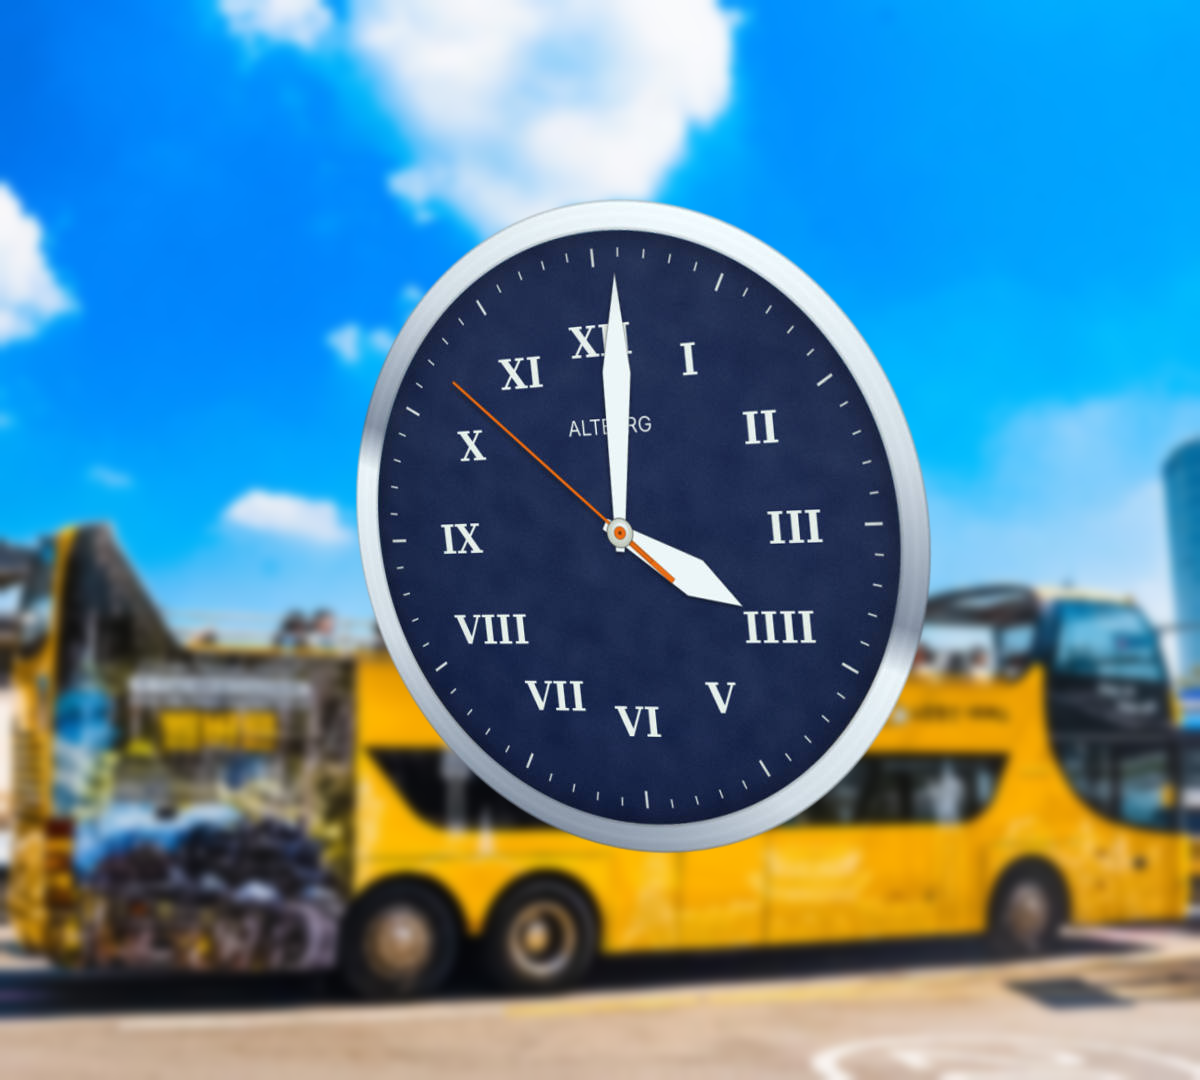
4,00,52
